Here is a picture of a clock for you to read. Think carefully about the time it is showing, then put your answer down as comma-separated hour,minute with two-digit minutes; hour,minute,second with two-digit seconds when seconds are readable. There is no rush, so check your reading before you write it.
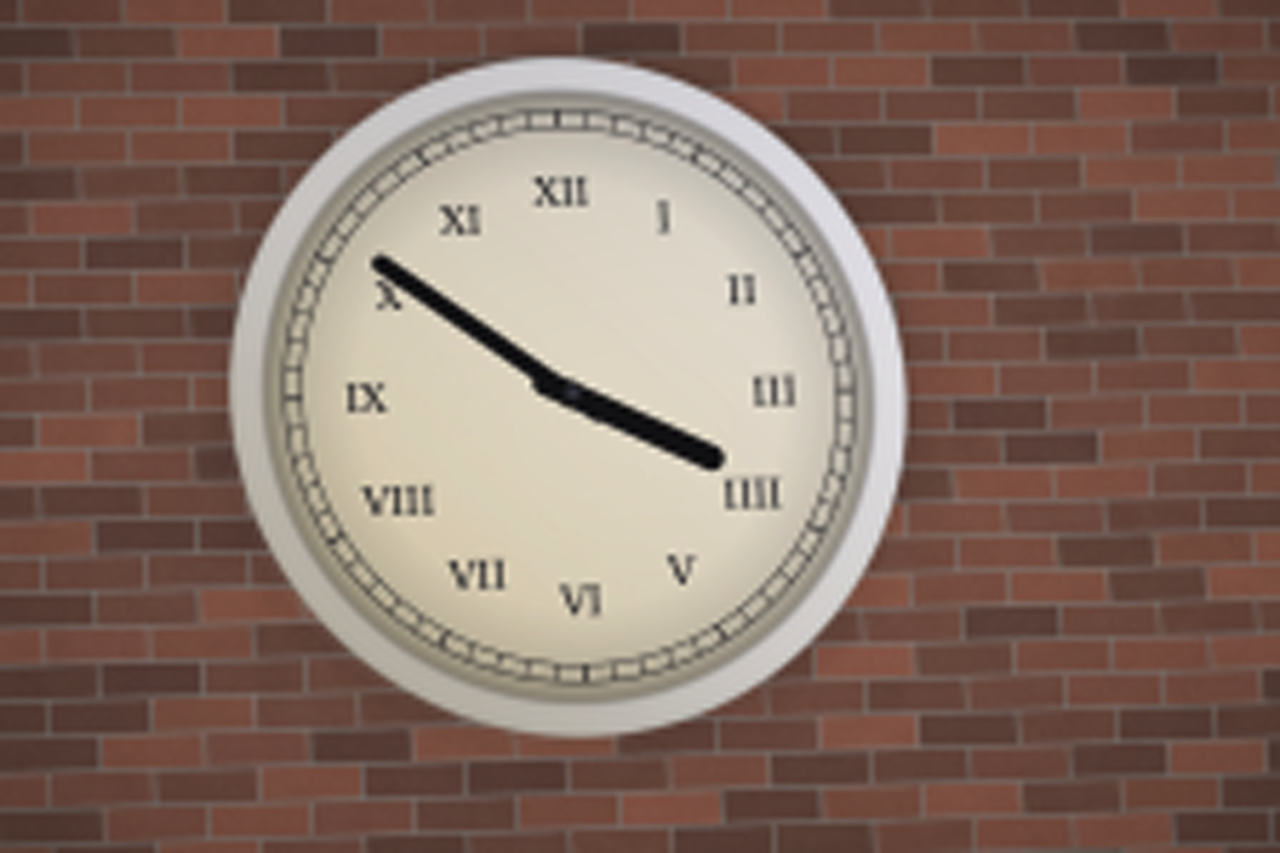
3,51
